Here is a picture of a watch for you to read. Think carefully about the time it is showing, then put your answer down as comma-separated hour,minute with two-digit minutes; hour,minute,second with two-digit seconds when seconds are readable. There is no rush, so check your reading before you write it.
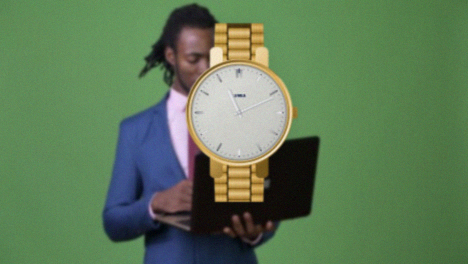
11,11
